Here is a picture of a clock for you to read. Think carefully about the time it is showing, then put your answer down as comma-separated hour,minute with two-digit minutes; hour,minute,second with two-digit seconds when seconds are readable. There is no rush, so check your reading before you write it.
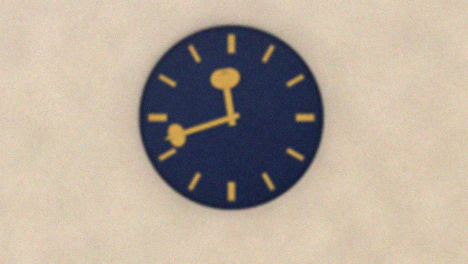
11,42
